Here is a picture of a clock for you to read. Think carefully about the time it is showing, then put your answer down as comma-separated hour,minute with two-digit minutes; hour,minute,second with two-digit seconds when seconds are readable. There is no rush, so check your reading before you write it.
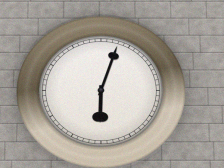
6,03
